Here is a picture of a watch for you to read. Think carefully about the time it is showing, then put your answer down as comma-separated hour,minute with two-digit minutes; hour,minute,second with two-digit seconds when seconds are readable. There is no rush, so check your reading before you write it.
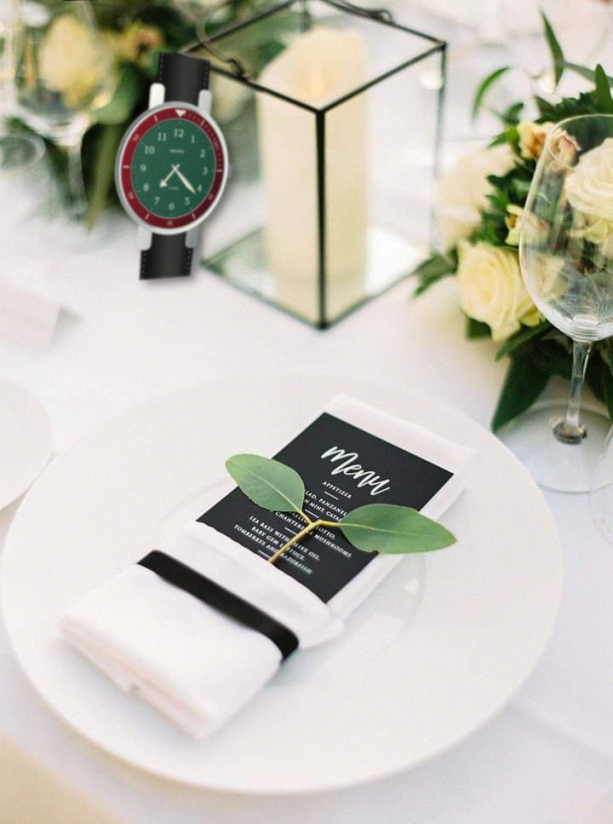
7,22
